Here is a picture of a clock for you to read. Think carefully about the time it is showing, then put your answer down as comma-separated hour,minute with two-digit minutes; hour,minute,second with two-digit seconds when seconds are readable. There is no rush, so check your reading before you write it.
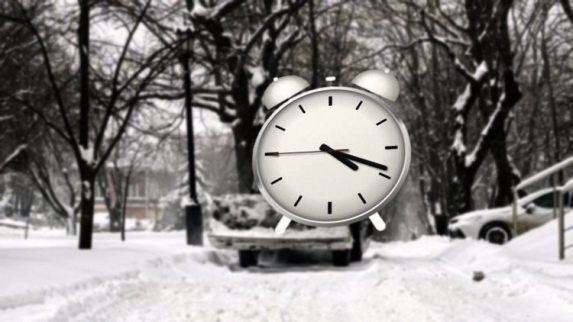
4,18,45
